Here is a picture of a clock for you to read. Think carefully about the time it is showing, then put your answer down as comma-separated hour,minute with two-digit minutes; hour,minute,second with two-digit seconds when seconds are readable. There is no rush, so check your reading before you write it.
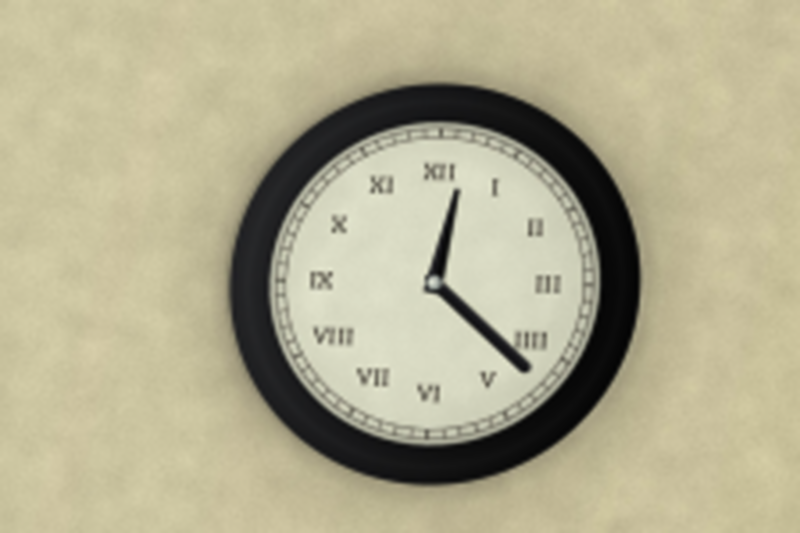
12,22
